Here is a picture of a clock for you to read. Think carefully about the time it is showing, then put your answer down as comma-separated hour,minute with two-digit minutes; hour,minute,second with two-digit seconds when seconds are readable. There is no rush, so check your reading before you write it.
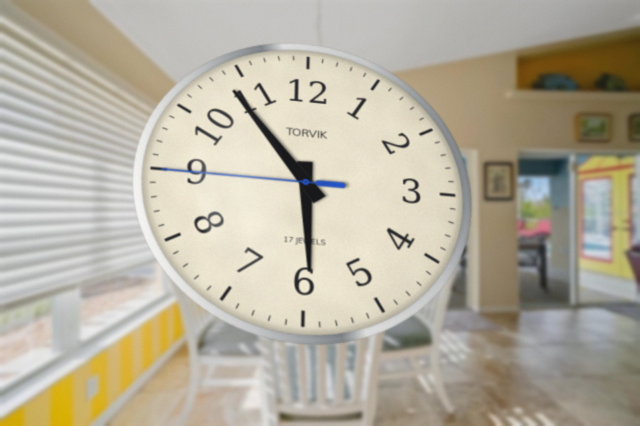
5,53,45
